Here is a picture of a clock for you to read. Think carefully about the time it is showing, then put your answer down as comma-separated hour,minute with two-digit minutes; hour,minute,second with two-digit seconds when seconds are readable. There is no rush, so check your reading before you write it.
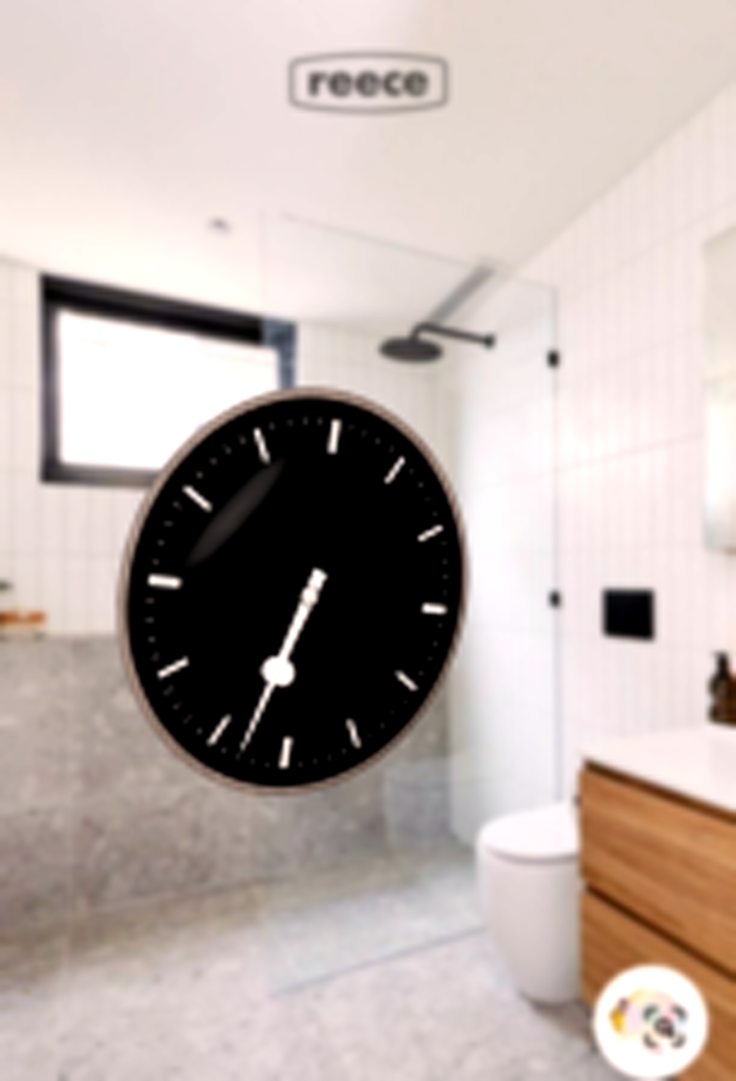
6,33
